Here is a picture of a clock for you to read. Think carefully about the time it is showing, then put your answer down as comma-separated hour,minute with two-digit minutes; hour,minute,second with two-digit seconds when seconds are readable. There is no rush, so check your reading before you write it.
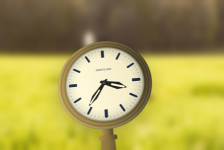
3,36
